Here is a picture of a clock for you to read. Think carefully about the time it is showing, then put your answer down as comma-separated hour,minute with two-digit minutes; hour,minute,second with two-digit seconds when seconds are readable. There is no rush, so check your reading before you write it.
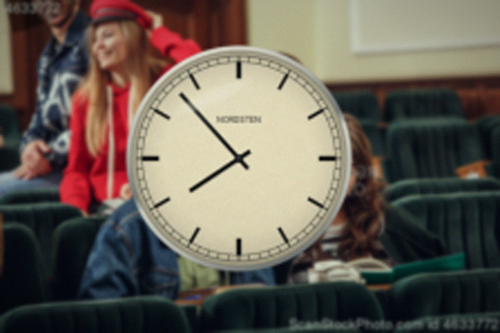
7,53
